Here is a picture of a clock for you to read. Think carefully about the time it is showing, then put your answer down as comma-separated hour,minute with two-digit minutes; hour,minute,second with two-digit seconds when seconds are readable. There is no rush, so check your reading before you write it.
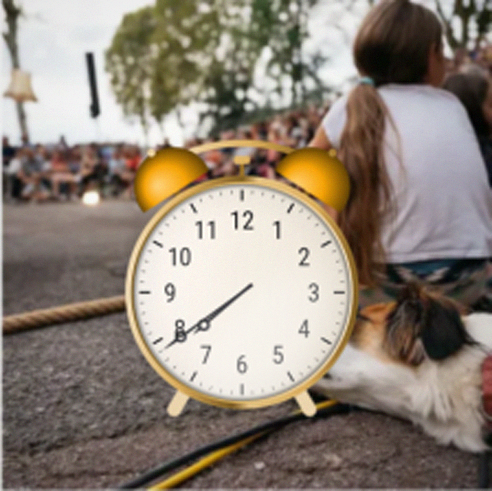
7,39
